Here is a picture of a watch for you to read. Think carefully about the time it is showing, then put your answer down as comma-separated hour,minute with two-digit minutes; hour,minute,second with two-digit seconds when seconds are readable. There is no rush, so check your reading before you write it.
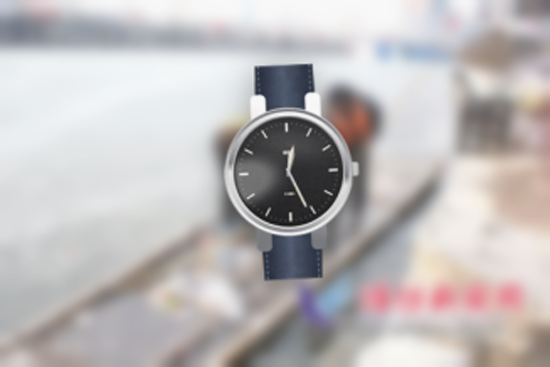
12,26
